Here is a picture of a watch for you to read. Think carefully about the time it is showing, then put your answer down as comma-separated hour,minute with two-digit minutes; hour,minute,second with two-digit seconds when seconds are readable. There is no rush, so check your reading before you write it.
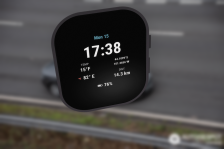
17,38
